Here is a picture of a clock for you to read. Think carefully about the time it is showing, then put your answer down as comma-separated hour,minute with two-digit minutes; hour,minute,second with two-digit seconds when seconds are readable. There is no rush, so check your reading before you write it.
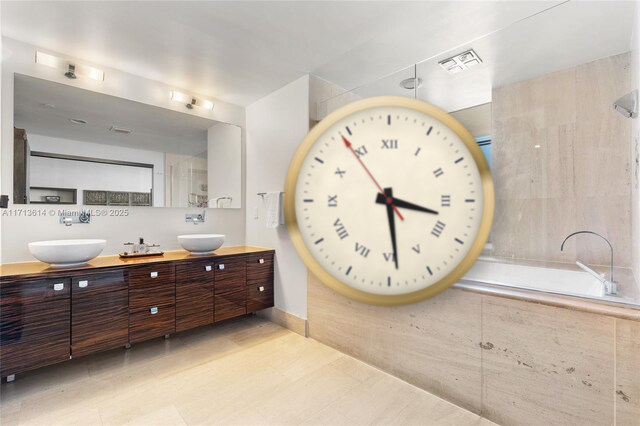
3,28,54
